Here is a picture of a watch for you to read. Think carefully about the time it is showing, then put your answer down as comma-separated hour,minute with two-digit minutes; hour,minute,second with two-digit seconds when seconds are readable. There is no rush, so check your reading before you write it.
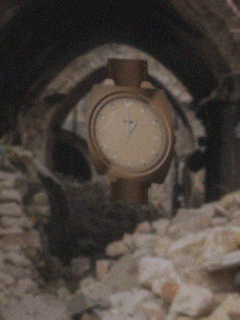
1,00
